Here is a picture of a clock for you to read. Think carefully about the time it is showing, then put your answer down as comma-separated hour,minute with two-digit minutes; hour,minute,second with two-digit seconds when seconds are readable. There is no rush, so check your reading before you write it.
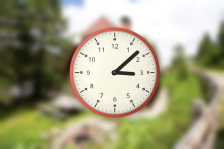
3,08
